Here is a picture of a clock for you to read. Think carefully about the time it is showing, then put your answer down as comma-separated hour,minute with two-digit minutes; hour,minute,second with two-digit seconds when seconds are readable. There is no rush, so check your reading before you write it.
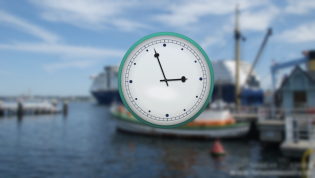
2,57
